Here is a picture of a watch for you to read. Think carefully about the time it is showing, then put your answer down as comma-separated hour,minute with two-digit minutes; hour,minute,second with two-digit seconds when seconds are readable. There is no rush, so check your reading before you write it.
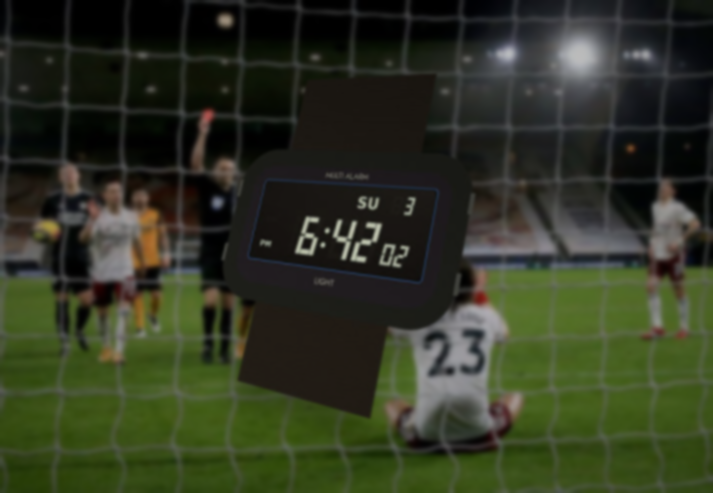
6,42,02
